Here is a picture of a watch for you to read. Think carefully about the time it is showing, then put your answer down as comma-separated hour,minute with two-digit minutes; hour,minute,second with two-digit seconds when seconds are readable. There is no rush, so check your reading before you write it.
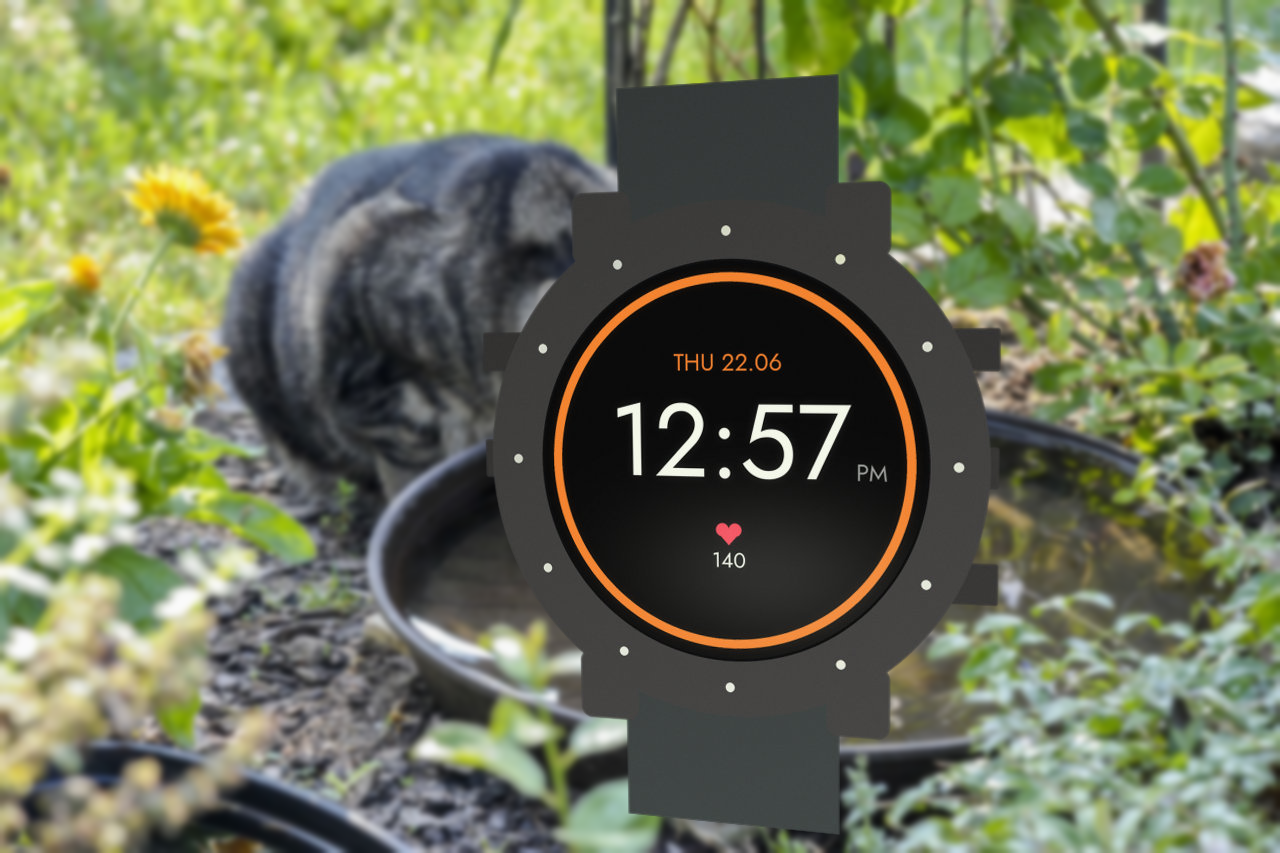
12,57
